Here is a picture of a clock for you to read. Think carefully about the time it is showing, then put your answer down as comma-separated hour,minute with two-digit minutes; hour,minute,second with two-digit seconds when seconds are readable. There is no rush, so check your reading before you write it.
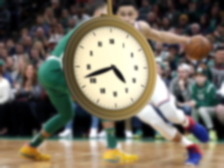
4,42
